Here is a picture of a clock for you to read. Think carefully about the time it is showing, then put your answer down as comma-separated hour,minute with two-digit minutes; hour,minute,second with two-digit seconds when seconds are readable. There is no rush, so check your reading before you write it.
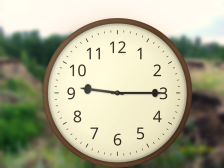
9,15
